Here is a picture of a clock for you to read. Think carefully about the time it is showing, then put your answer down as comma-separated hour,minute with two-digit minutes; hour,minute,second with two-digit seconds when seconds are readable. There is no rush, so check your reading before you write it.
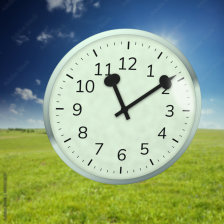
11,09
